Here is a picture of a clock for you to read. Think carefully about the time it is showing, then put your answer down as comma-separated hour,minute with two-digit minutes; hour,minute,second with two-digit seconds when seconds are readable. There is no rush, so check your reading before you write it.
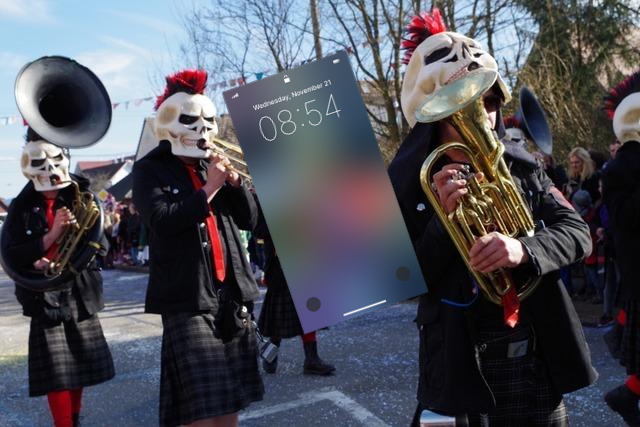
8,54
